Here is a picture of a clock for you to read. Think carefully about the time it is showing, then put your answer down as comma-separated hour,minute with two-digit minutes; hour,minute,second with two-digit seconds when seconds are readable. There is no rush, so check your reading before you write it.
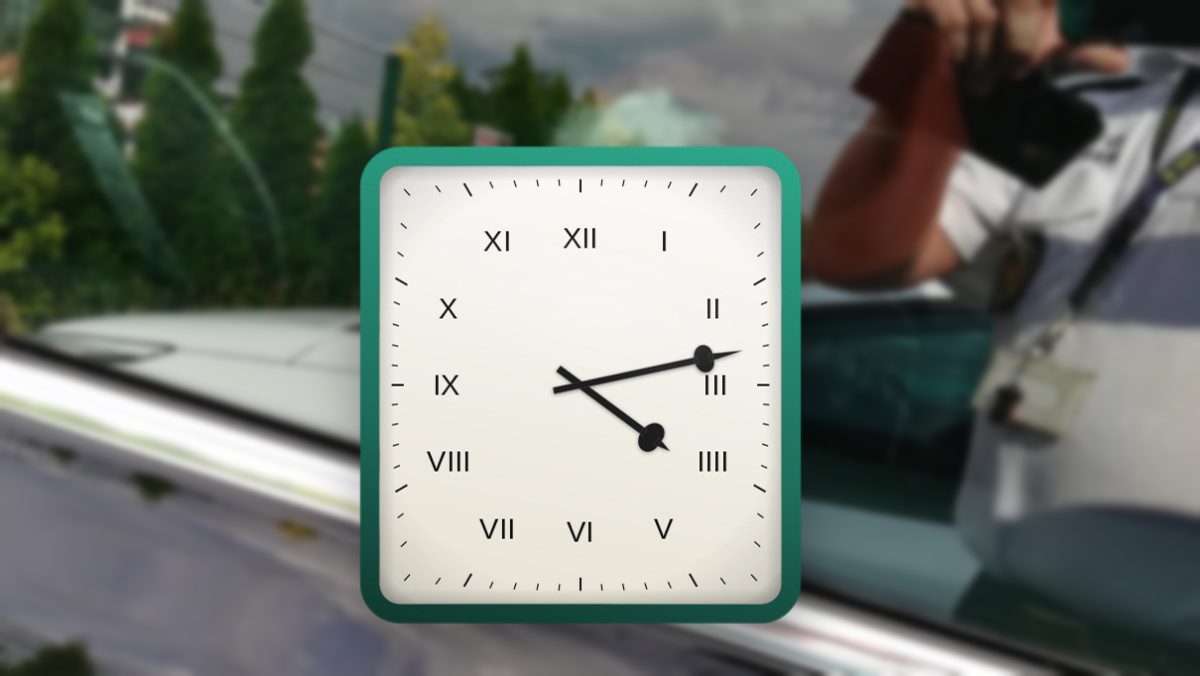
4,13
